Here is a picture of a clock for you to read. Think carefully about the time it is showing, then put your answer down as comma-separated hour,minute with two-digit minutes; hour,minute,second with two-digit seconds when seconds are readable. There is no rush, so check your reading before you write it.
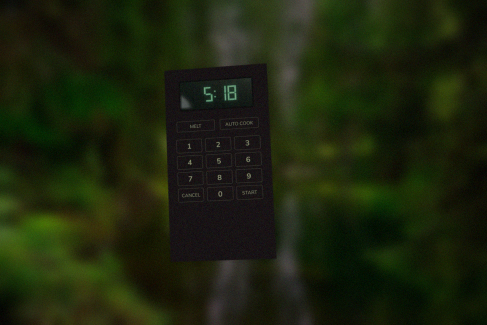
5,18
